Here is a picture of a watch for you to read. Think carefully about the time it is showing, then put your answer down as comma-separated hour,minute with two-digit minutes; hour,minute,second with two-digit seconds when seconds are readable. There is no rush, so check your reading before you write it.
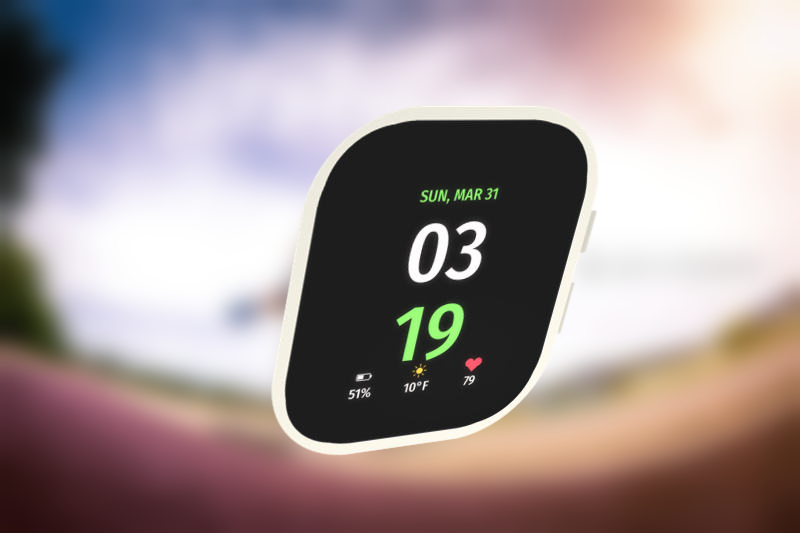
3,19
